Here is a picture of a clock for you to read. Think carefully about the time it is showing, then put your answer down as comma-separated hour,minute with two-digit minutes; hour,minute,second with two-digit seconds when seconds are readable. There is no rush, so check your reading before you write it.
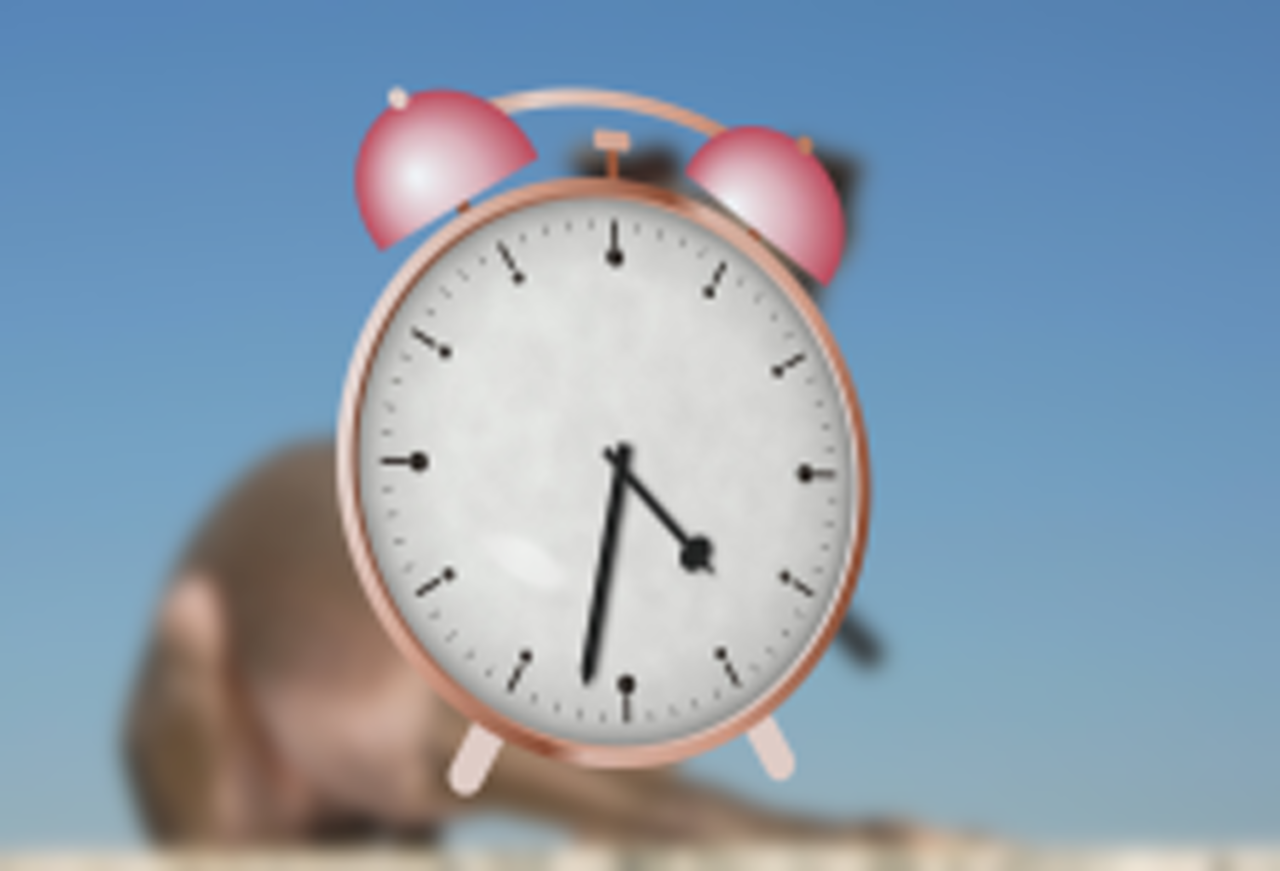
4,32
